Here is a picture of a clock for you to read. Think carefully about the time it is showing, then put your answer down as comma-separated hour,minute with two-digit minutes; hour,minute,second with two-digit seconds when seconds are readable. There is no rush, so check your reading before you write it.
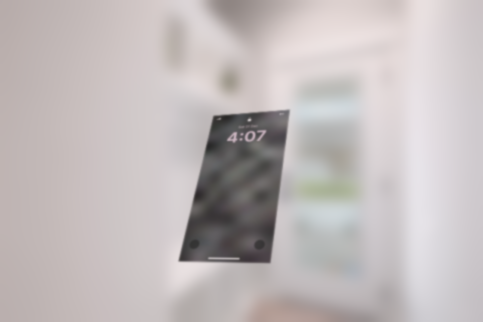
4,07
